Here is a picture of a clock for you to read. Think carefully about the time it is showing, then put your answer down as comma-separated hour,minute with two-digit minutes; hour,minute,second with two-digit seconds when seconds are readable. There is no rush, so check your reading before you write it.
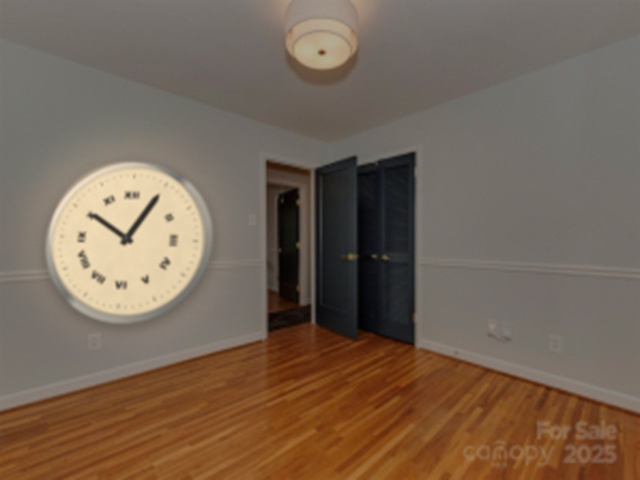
10,05
